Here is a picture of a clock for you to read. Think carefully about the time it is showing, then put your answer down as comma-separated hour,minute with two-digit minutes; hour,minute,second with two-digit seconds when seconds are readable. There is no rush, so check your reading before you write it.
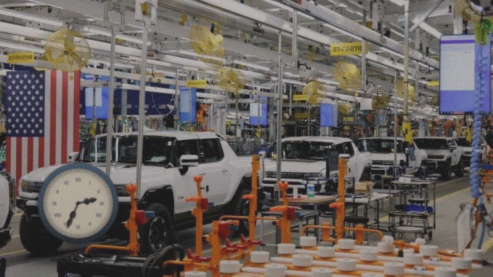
2,34
